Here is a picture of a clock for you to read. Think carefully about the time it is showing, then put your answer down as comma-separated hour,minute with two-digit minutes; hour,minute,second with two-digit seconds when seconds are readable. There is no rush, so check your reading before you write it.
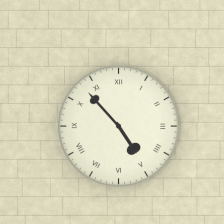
4,53
